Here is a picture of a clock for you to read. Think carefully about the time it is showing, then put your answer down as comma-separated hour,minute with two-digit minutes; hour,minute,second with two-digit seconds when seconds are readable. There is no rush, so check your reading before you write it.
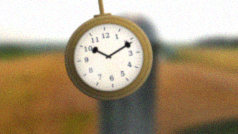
10,11
